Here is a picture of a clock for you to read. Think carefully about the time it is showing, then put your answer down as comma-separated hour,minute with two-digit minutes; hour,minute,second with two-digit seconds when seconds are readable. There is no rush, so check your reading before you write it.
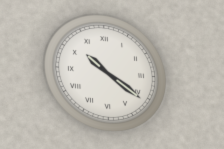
10,21
